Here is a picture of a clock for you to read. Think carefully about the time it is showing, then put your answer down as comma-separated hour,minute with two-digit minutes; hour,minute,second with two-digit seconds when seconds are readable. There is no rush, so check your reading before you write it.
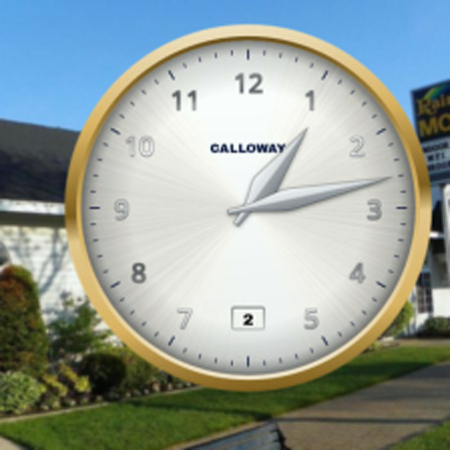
1,13
